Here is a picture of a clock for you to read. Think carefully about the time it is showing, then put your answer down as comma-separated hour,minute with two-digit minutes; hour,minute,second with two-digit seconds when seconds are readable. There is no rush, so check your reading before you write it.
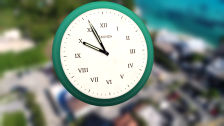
9,56
